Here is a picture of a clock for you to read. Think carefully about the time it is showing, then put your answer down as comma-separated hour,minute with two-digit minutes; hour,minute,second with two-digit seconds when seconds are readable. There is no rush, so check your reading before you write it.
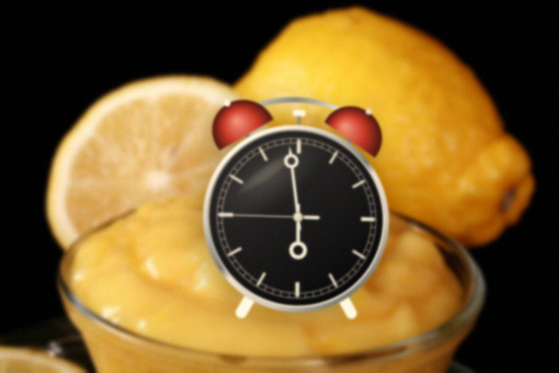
5,58,45
